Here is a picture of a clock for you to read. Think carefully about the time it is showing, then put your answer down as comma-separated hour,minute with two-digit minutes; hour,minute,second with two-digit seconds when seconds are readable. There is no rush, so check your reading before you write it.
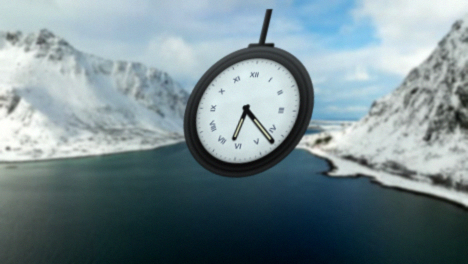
6,22
